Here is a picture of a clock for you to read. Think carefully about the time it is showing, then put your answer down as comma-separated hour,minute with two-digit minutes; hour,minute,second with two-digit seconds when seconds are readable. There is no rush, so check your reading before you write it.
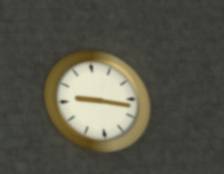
9,17
